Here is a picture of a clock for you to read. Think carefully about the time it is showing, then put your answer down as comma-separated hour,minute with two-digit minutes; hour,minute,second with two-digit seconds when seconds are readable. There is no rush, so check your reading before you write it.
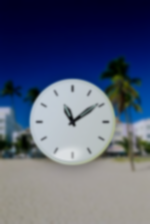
11,09
